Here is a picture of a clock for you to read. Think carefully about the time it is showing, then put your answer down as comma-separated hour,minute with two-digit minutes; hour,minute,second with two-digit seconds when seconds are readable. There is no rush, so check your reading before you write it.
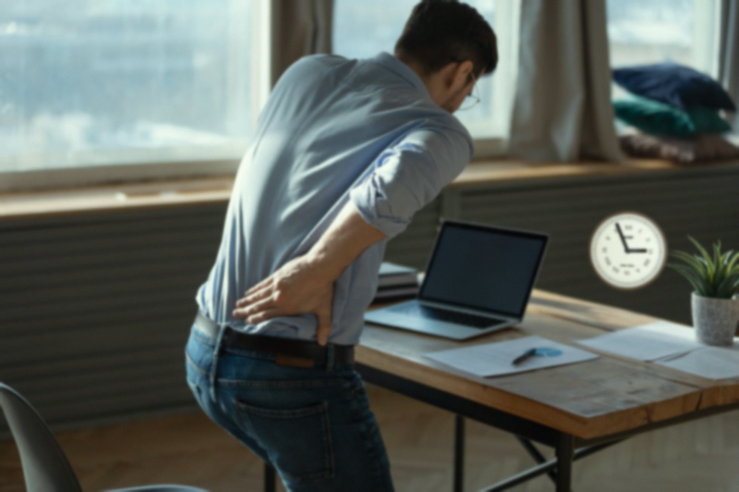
2,56
